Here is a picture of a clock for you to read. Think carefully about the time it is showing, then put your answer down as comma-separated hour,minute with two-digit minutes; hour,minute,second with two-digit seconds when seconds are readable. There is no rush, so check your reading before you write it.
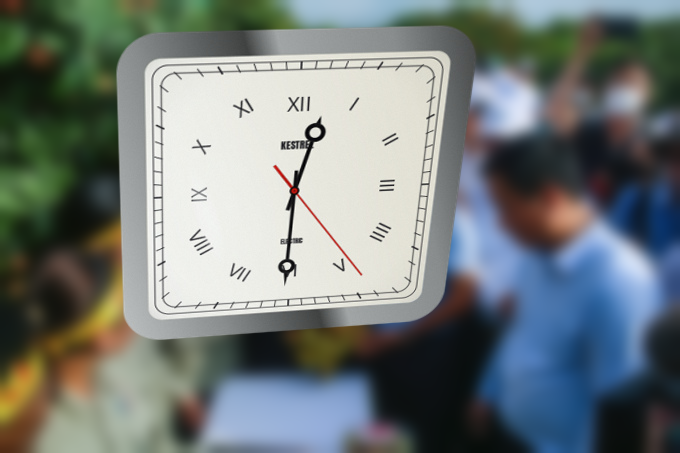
12,30,24
